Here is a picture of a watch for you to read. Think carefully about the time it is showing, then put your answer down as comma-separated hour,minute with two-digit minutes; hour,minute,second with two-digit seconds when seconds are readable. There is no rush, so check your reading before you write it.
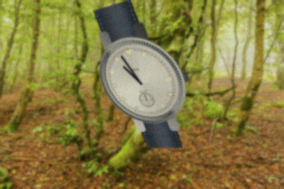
10,57
